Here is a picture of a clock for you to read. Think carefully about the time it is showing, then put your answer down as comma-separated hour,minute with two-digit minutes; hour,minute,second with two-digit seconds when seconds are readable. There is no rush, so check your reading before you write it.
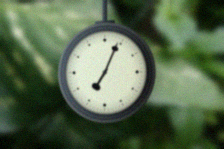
7,04
